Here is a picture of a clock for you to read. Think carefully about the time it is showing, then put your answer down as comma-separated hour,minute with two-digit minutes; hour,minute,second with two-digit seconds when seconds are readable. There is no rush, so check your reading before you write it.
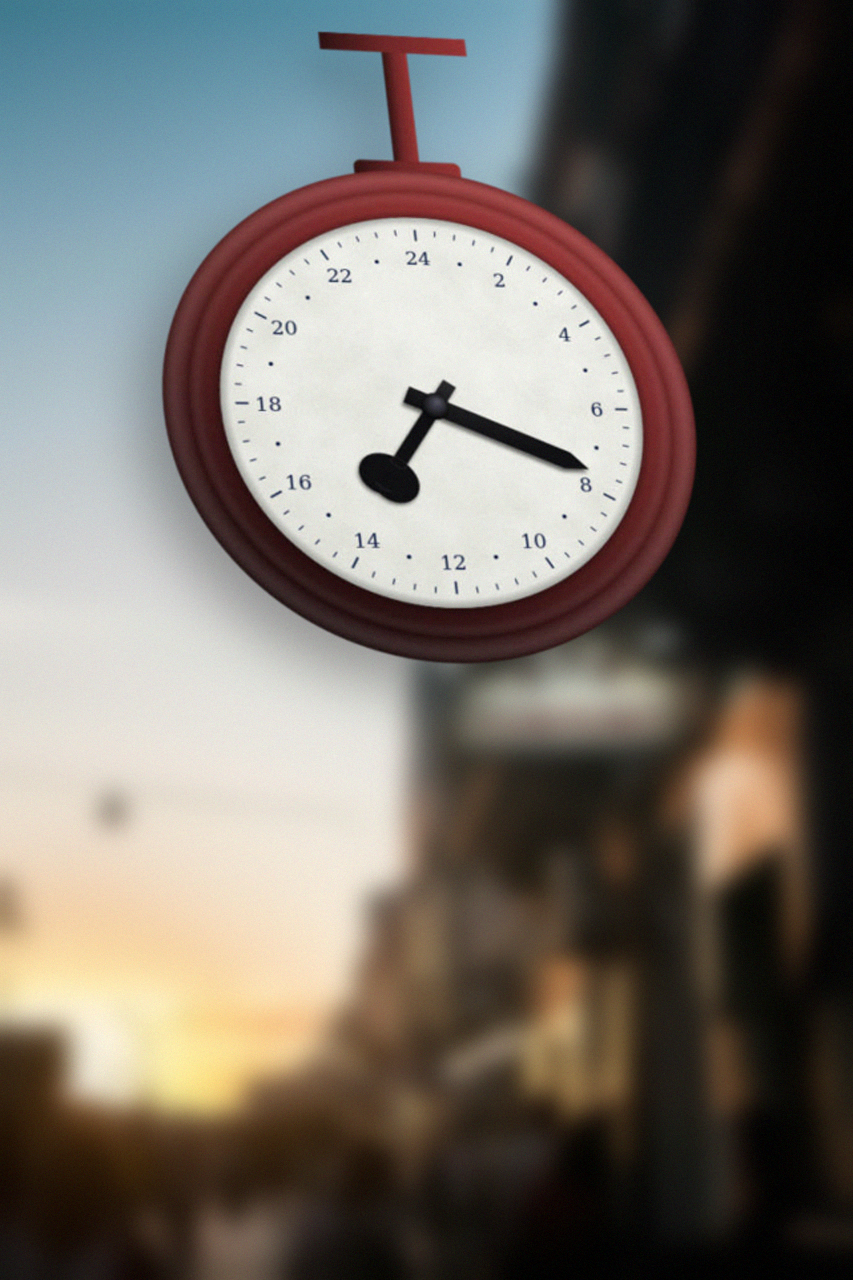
14,19
